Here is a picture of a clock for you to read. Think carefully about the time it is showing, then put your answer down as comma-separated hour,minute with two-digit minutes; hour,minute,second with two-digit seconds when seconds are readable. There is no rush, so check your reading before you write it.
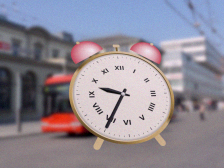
9,35
